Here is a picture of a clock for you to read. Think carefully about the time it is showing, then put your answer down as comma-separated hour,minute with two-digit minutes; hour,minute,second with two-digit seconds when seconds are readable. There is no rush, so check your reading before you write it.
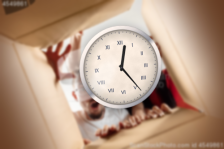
12,24
